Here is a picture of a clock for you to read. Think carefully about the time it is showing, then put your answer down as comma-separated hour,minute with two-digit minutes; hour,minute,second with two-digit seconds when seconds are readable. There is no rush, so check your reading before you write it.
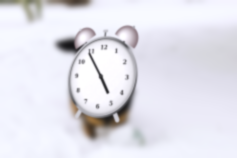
4,54
